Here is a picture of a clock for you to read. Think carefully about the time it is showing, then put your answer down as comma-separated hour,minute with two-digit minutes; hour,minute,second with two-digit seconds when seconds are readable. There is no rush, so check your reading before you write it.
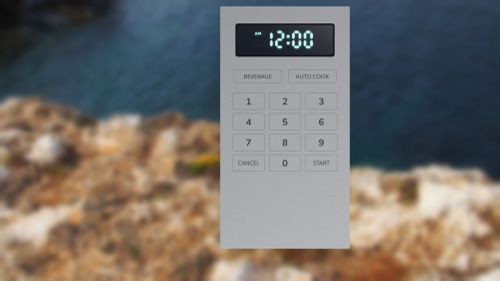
12,00
